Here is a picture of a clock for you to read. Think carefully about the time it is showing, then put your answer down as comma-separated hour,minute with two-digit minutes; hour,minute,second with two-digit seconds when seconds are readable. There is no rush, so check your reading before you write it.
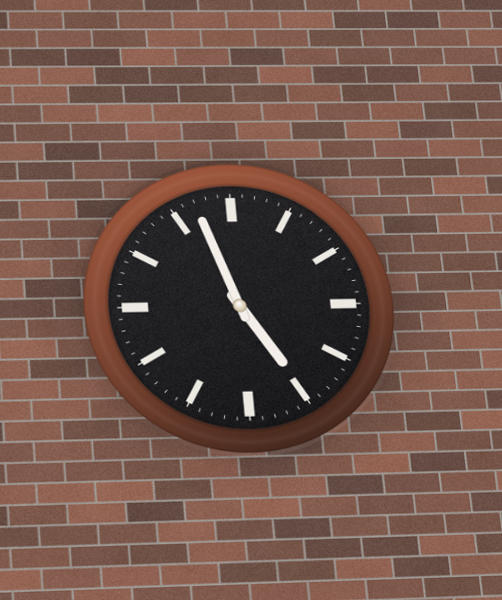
4,57
